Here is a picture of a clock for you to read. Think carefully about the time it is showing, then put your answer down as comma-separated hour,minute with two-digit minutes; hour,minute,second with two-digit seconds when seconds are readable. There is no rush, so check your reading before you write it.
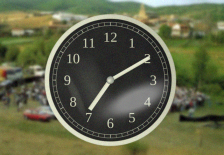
7,10
